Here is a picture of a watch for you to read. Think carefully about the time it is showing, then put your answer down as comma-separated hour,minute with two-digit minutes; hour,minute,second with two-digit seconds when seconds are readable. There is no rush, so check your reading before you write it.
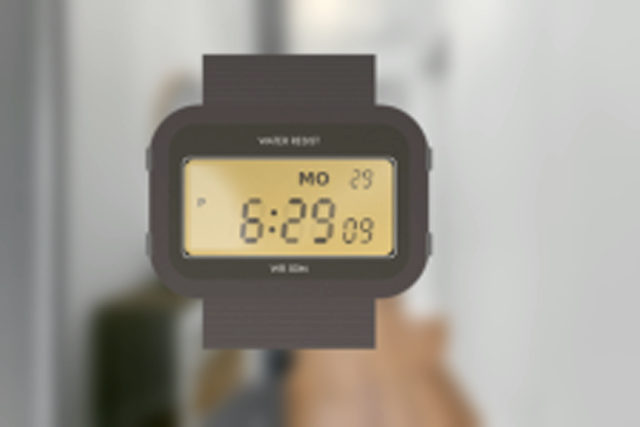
6,29,09
